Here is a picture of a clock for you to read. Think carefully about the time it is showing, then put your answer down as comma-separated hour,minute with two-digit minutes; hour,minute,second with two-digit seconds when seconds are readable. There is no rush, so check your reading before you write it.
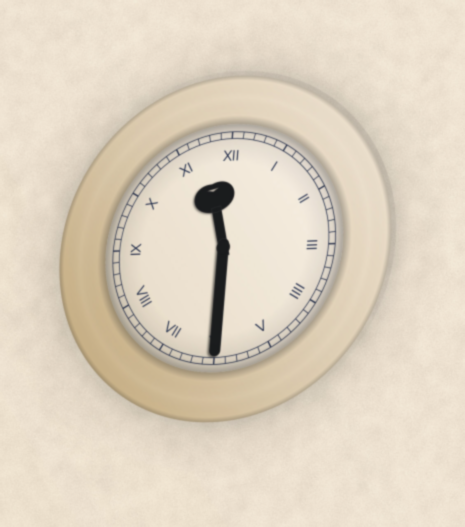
11,30
